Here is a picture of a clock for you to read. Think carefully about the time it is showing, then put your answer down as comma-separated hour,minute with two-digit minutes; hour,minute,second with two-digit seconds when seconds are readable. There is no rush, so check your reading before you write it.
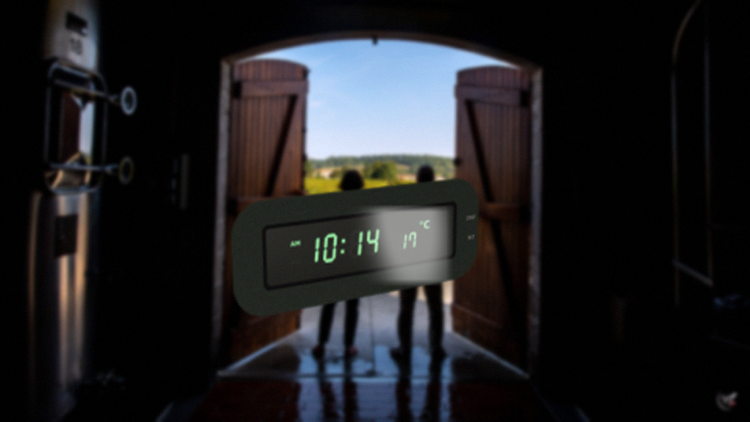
10,14
